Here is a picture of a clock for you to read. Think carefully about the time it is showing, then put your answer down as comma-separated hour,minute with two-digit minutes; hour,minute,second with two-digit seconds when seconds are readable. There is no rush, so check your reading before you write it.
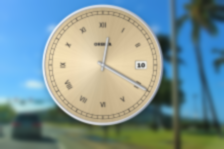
12,20
